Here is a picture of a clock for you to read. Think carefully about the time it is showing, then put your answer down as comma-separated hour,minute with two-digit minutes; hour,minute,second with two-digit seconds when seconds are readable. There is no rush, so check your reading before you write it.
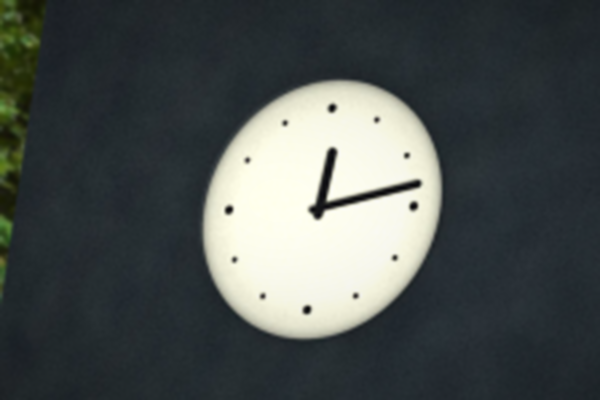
12,13
